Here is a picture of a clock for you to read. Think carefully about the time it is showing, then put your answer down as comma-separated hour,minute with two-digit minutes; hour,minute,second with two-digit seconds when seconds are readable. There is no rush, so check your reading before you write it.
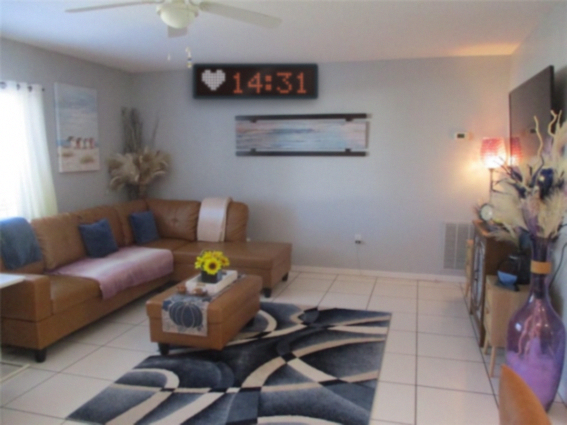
14,31
